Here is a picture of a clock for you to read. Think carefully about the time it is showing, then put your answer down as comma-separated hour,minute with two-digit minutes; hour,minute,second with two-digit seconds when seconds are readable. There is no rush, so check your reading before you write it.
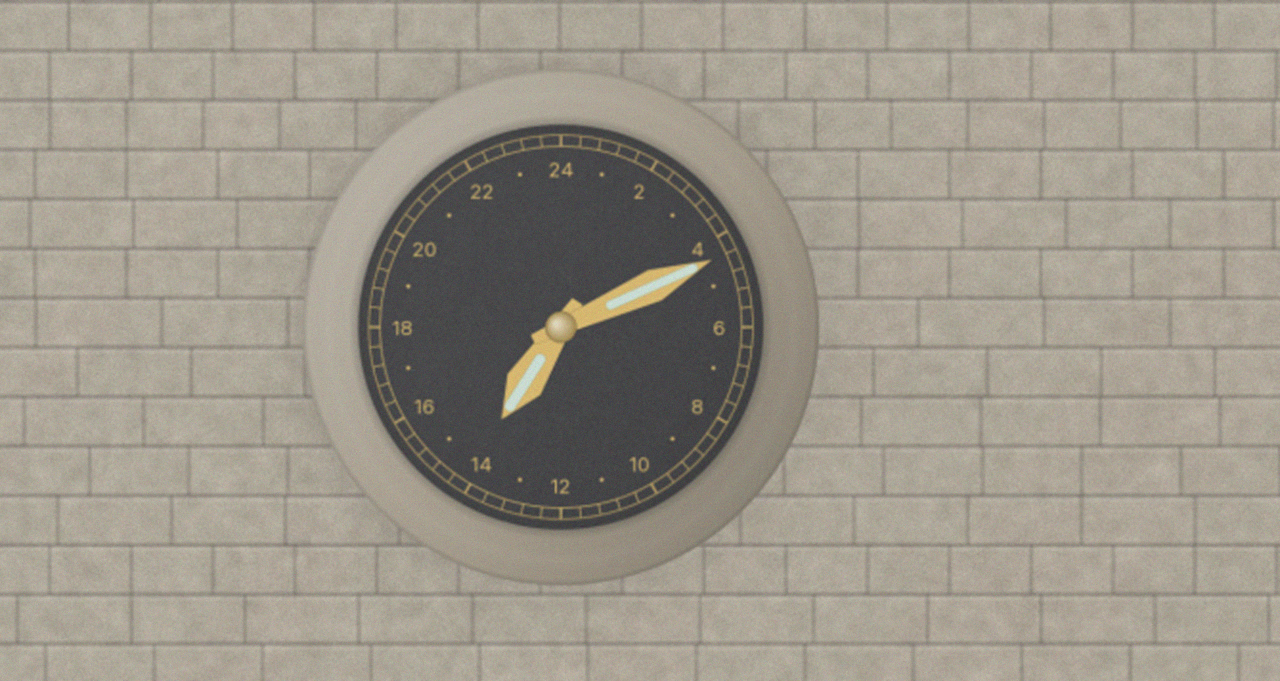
14,11
